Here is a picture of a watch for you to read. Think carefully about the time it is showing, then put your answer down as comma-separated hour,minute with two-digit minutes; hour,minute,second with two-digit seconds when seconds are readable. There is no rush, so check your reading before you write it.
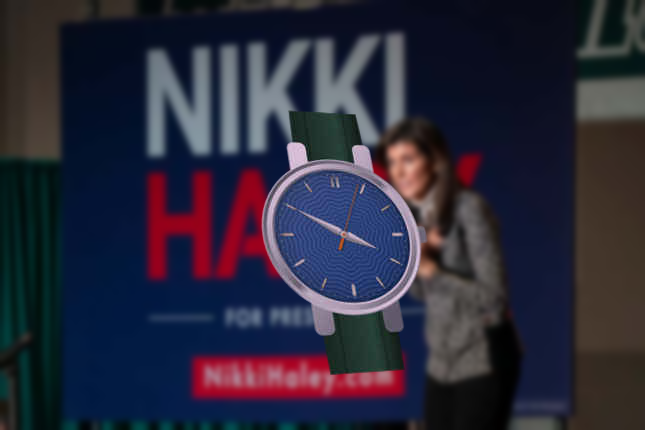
3,50,04
